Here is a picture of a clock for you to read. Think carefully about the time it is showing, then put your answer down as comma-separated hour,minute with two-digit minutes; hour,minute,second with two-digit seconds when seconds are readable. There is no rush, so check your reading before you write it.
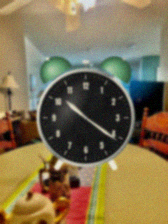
10,21
